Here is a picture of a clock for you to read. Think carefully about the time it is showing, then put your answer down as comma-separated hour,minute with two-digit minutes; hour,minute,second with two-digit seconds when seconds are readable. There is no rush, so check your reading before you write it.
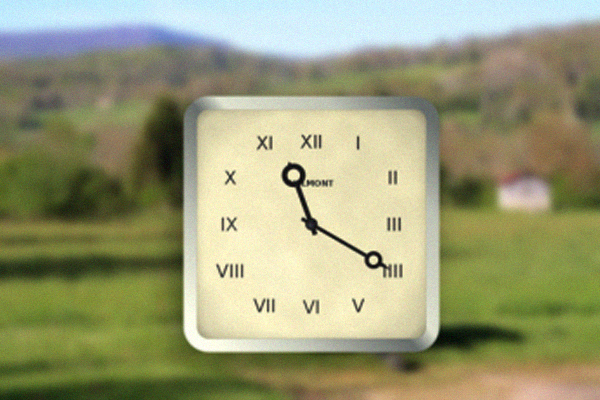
11,20
